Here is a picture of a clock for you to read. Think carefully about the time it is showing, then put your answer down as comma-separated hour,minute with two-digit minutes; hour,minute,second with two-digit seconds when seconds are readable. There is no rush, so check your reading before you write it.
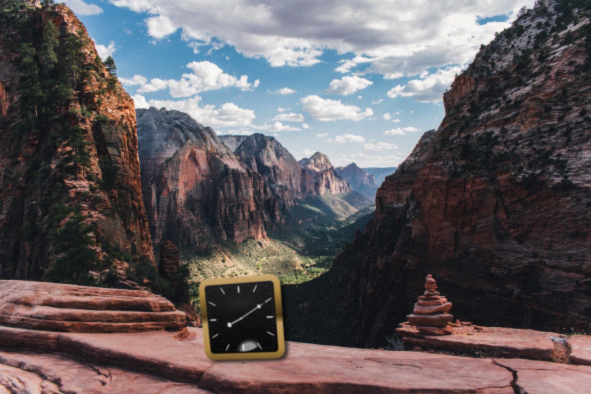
8,10
